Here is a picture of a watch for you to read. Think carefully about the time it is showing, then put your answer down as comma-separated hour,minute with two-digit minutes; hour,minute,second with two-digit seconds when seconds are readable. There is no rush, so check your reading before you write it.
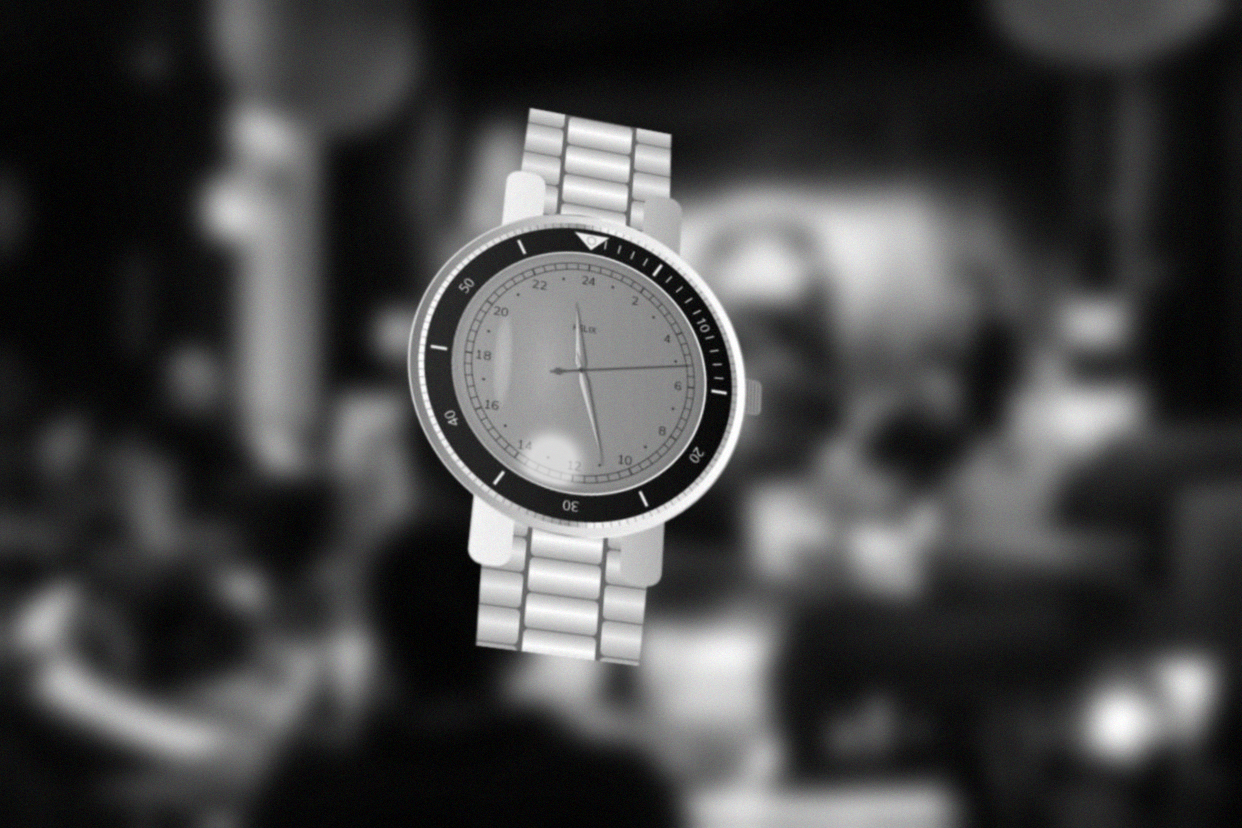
23,27,13
